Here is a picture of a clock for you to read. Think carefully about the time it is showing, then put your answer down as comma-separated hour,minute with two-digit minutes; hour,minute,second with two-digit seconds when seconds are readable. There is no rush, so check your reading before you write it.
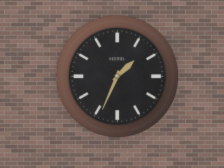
1,34
